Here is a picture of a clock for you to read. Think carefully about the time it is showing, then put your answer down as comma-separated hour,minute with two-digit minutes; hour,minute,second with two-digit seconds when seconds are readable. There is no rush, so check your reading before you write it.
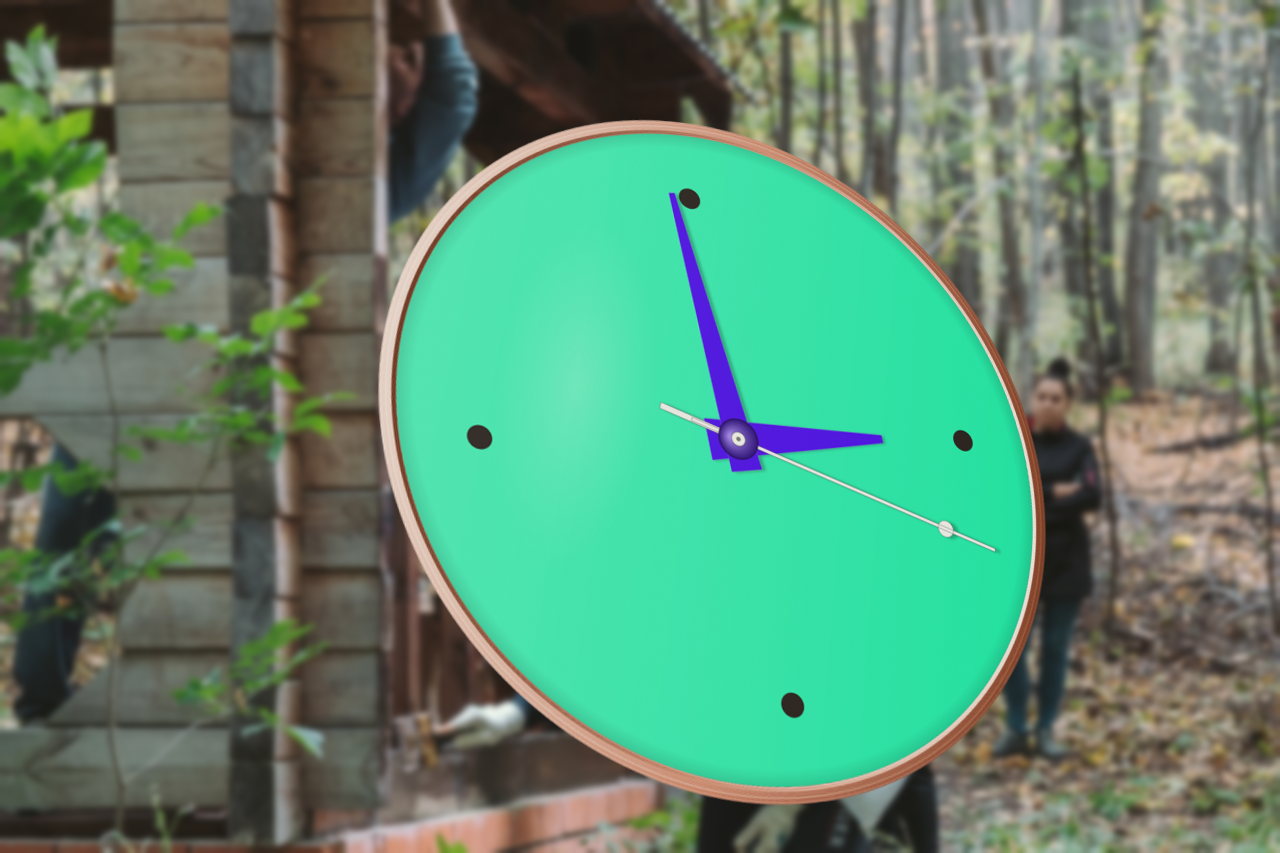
2,59,19
